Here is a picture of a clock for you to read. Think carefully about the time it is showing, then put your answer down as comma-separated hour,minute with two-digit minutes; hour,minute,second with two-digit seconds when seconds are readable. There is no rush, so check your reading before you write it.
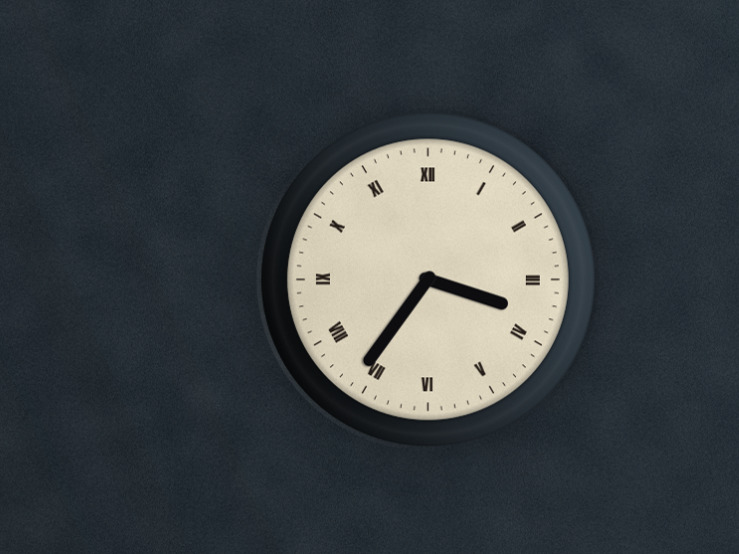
3,36
